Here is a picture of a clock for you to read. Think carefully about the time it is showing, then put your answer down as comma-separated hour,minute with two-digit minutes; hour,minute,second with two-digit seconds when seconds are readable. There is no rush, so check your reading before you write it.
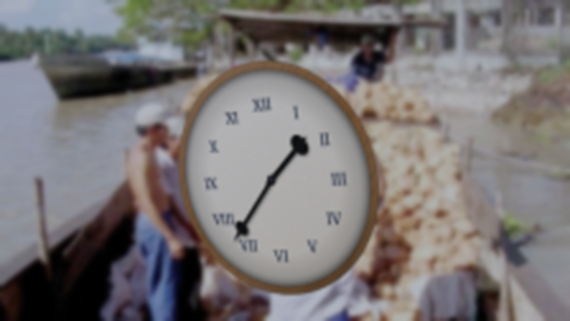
1,37
